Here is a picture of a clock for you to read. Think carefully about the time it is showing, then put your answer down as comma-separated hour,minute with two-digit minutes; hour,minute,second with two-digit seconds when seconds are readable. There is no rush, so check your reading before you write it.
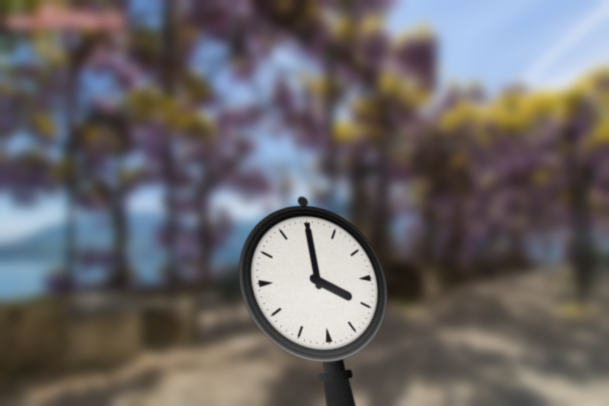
4,00
